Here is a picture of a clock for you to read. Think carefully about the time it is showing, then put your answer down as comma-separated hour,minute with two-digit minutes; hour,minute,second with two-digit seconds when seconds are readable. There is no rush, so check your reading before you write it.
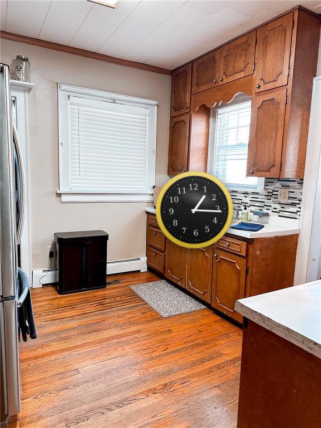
1,16
